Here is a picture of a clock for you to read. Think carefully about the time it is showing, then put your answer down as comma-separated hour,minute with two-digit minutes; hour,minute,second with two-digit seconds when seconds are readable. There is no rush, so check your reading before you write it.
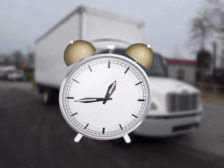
12,44
